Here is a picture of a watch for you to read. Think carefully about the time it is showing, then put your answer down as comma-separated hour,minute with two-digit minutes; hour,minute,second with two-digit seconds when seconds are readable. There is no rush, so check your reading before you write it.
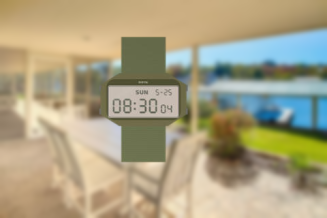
8,30,04
